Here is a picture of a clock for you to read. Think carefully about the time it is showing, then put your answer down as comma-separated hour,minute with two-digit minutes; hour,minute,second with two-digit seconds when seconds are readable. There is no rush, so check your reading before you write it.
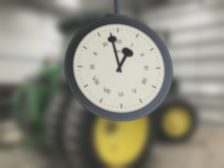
12,58
